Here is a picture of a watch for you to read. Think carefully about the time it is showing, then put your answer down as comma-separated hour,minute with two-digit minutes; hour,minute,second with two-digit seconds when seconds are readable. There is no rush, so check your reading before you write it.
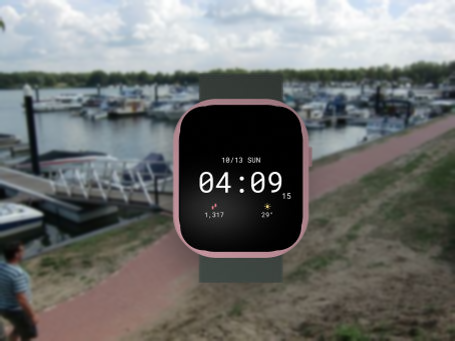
4,09,15
